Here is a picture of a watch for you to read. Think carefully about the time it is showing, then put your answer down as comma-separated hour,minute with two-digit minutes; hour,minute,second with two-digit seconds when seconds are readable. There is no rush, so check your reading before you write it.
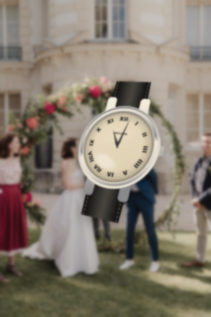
11,02
